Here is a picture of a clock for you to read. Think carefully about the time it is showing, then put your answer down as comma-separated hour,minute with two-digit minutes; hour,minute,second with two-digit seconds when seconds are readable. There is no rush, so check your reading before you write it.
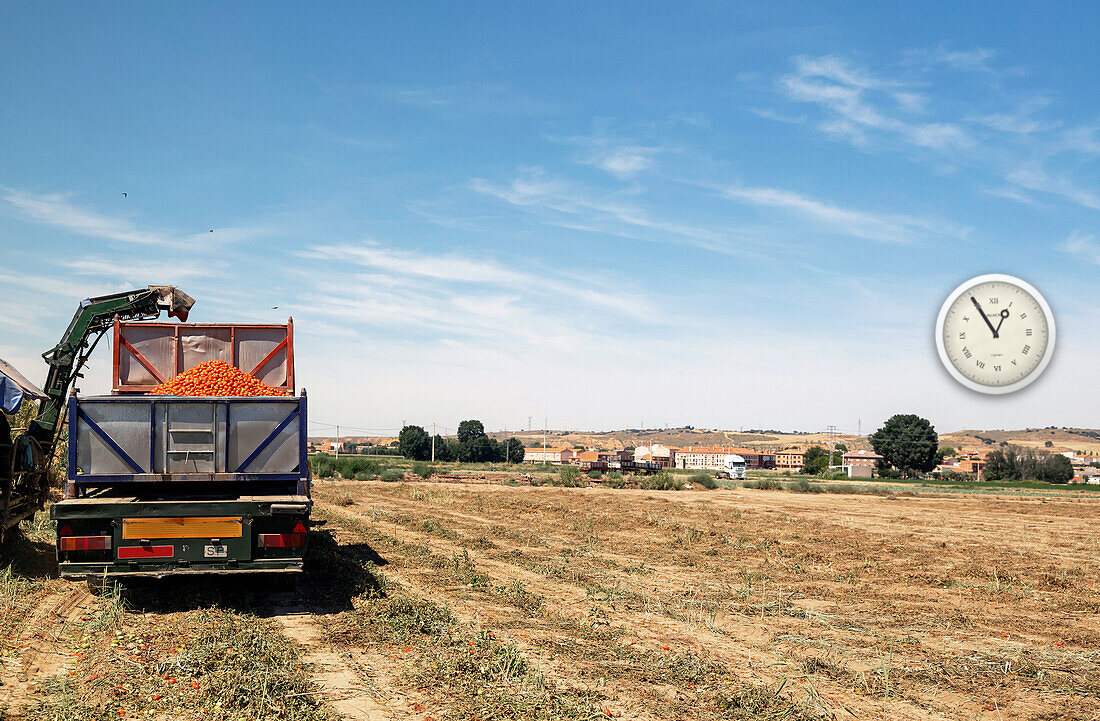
12,55
